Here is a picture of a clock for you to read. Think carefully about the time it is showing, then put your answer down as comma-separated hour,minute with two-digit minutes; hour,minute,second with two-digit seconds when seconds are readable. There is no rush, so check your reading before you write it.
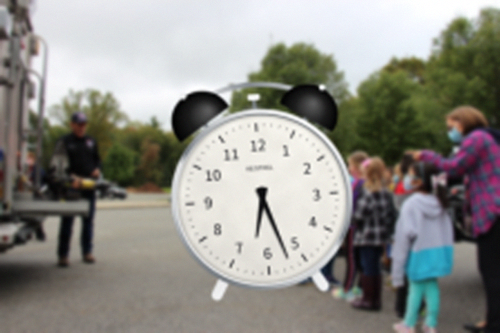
6,27
